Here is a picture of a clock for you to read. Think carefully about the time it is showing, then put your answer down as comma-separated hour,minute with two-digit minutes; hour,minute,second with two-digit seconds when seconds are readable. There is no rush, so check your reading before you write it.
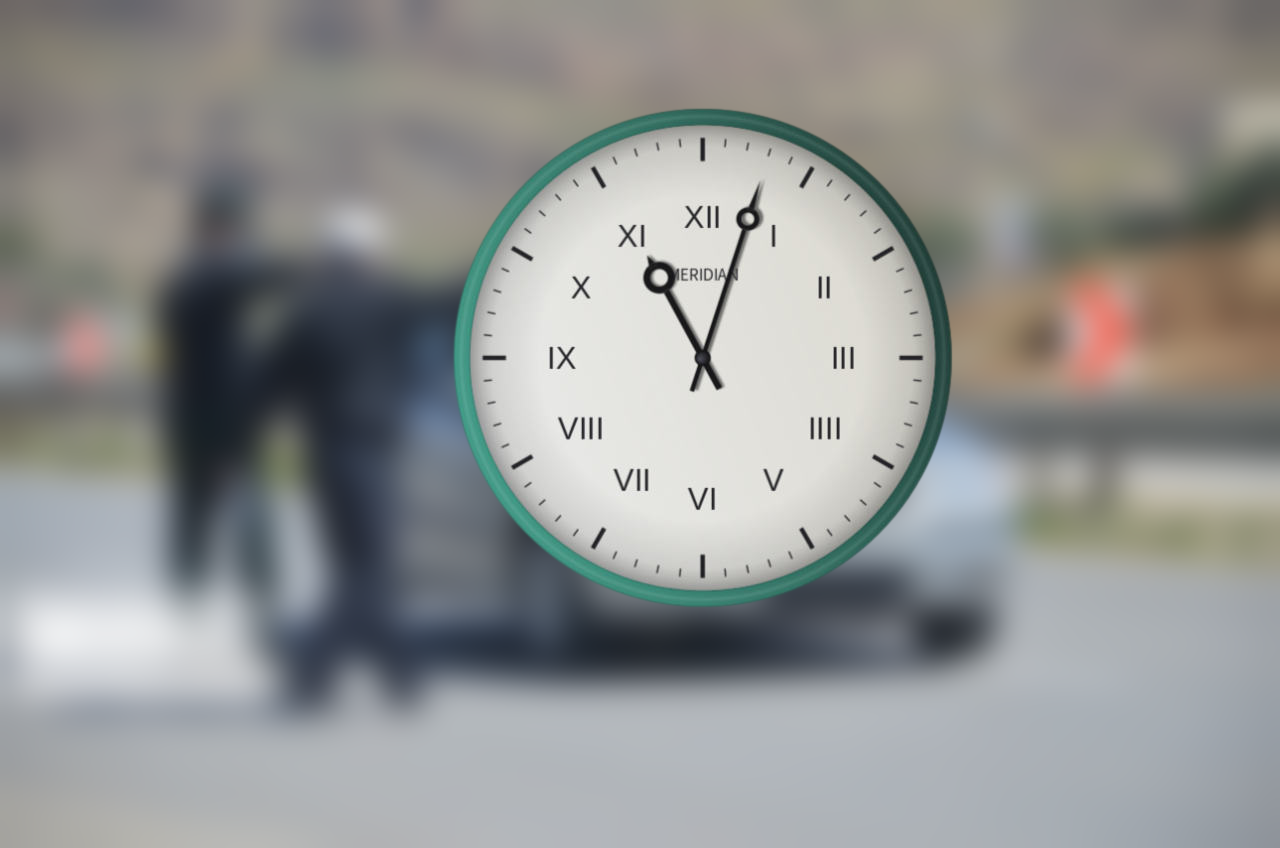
11,03
